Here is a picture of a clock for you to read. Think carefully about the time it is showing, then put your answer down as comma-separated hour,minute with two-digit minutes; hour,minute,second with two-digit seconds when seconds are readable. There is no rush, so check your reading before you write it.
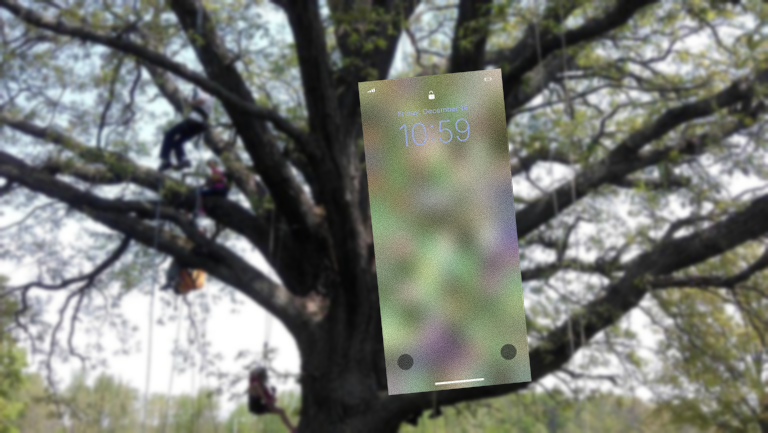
10,59
